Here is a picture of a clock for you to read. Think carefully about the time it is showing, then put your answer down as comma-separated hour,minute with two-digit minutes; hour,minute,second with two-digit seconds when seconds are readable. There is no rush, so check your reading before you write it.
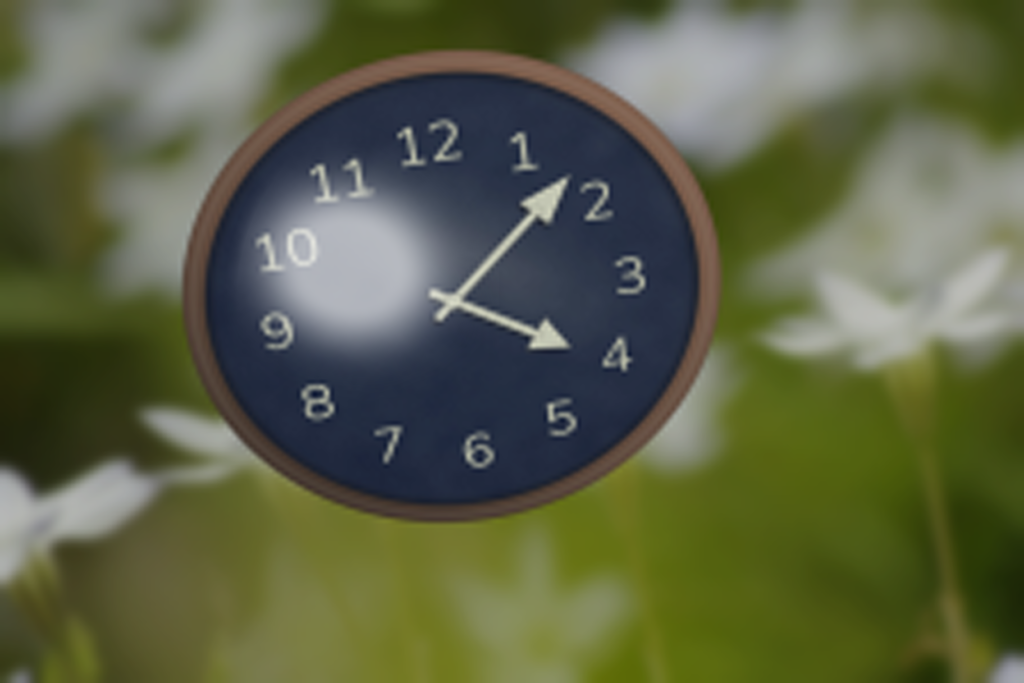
4,08
